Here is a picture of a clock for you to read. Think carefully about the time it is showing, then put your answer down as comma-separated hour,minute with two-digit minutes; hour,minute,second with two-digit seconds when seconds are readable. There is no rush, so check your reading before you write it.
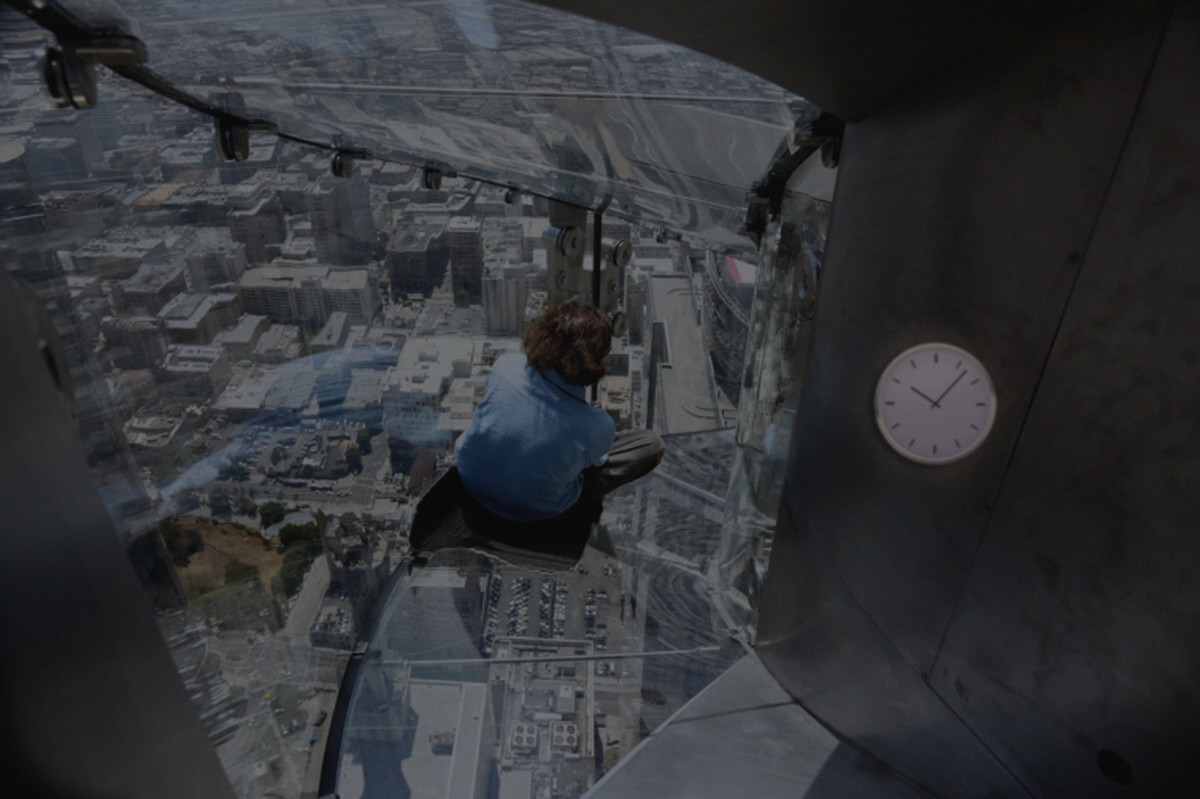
10,07
